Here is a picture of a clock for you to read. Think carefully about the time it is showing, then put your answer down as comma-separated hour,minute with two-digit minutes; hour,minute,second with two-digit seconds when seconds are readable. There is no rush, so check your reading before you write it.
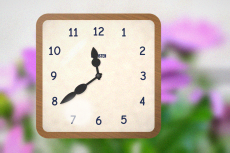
11,39
